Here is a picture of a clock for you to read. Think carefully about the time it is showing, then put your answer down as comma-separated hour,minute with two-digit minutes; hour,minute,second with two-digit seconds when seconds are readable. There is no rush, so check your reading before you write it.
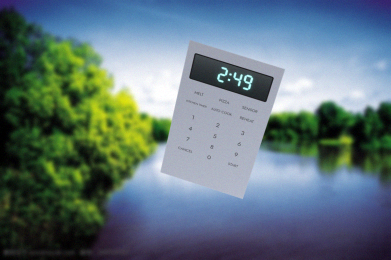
2,49
